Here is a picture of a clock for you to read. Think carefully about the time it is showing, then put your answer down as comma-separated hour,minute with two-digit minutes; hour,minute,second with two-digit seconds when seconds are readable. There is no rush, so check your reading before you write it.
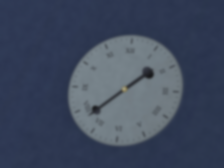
1,38
